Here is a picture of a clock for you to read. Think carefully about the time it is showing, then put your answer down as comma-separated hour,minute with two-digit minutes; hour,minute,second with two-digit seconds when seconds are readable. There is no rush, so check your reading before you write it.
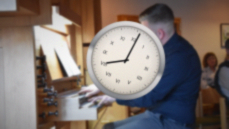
8,01
